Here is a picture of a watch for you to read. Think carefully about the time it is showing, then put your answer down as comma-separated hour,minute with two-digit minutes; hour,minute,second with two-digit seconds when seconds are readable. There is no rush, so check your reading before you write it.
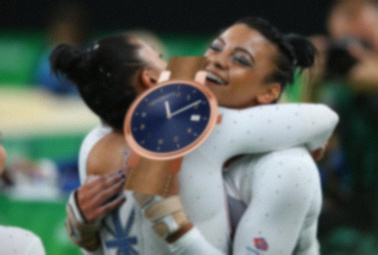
11,09
